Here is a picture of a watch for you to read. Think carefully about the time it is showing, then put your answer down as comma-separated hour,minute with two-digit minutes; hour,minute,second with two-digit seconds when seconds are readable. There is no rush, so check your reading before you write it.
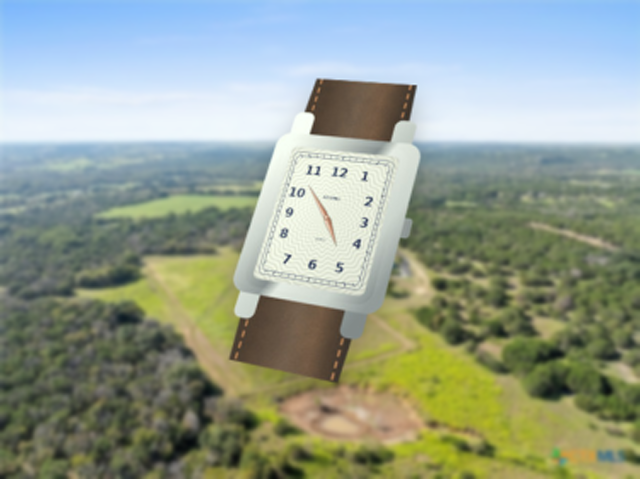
4,53
